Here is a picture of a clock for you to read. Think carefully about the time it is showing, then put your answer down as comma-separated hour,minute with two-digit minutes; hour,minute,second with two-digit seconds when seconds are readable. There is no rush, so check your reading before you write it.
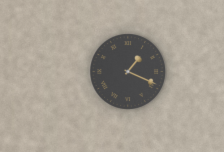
1,19
